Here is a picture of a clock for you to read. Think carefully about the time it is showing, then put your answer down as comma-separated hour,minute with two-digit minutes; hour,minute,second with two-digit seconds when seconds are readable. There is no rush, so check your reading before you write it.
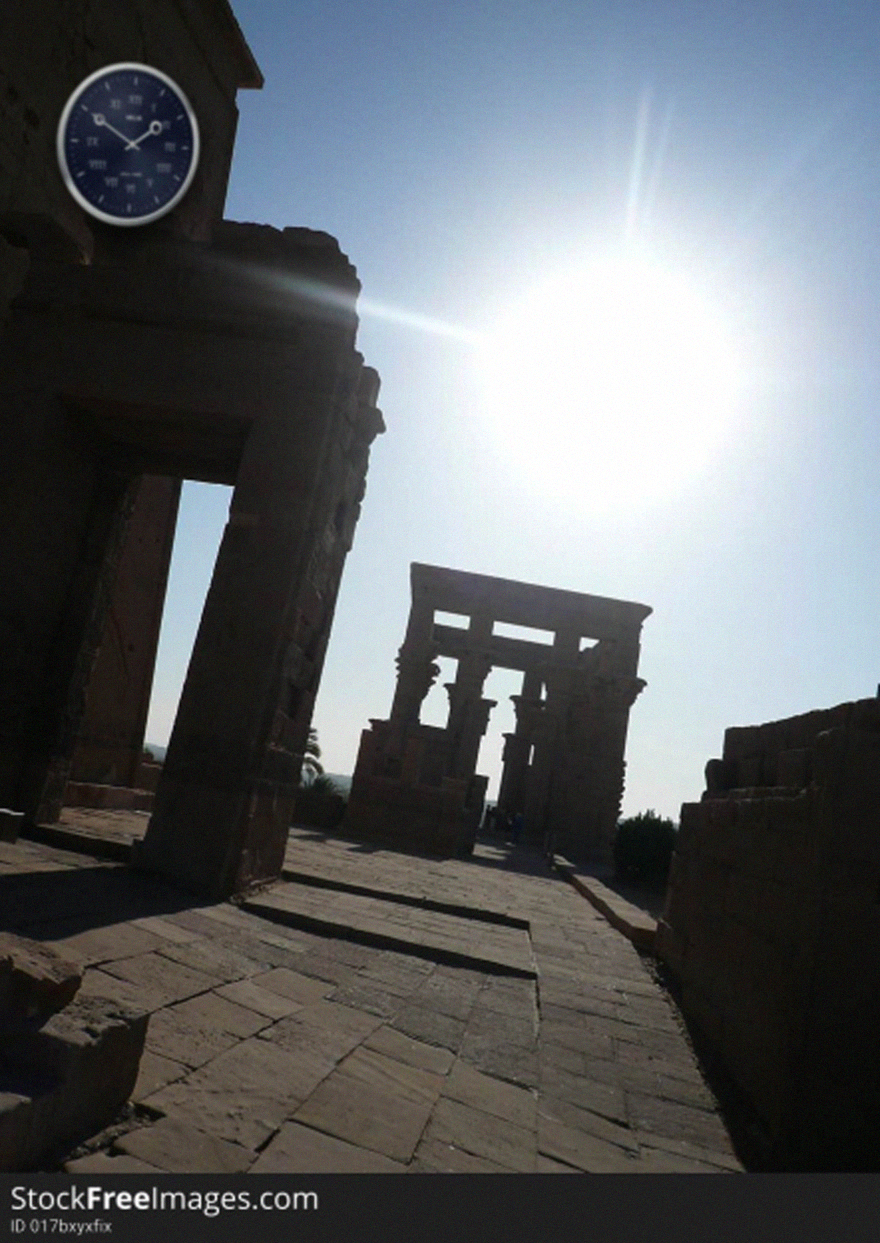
1,50
